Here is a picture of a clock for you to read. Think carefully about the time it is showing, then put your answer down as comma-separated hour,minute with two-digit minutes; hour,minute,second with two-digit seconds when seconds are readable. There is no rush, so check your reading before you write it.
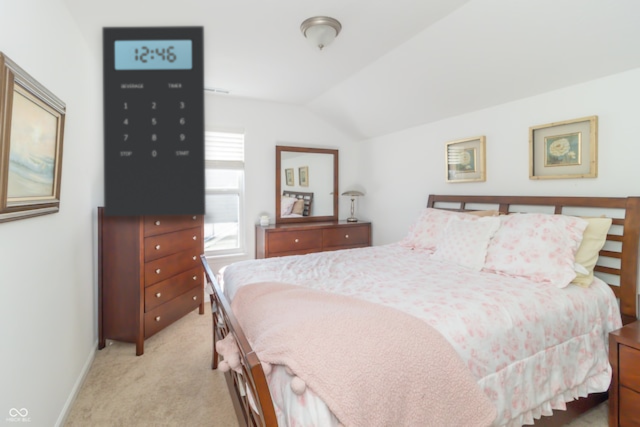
12,46
